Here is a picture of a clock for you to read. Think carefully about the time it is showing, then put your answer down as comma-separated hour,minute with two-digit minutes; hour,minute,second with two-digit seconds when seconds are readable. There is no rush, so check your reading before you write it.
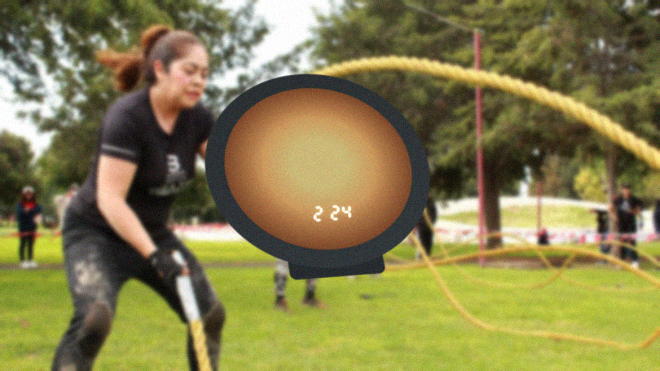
2,24
